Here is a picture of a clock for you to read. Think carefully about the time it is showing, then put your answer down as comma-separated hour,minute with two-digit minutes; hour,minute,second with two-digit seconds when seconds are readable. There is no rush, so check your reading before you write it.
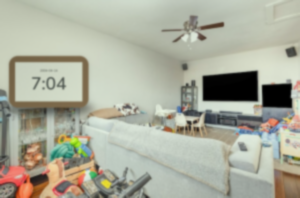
7,04
